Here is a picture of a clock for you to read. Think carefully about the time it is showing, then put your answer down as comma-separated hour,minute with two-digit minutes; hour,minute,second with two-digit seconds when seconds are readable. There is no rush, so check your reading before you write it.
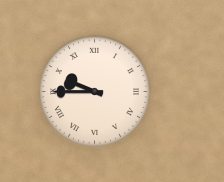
9,45
